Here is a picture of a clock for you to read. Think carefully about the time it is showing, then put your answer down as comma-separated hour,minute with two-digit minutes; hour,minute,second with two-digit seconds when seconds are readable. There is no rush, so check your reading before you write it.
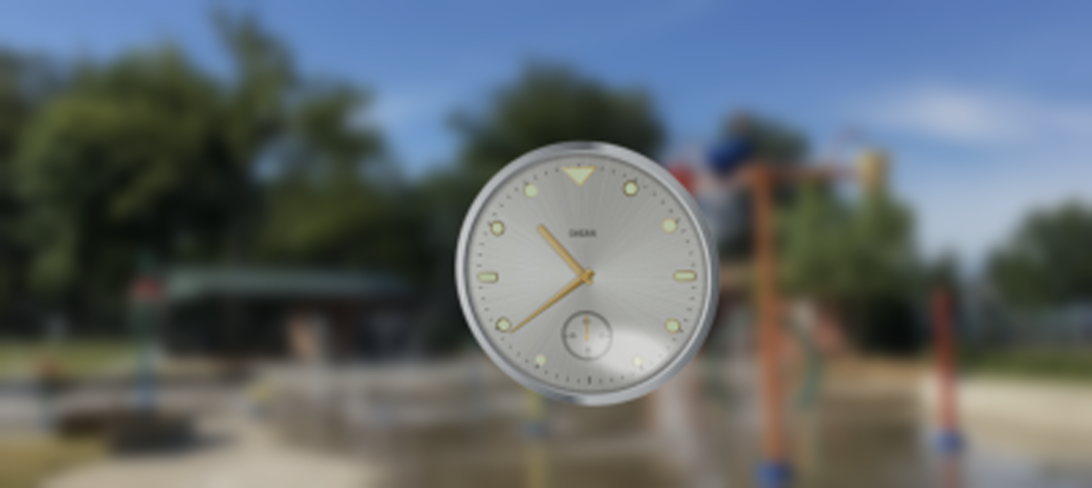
10,39
